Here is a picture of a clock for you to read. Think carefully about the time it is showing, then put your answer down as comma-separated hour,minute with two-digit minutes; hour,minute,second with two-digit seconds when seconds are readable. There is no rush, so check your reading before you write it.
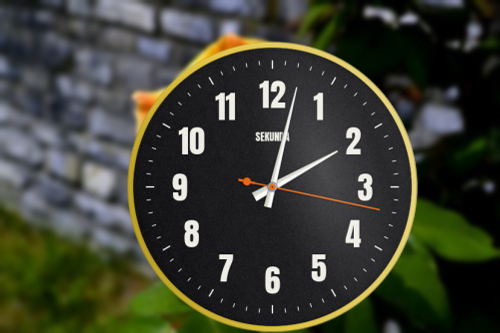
2,02,17
